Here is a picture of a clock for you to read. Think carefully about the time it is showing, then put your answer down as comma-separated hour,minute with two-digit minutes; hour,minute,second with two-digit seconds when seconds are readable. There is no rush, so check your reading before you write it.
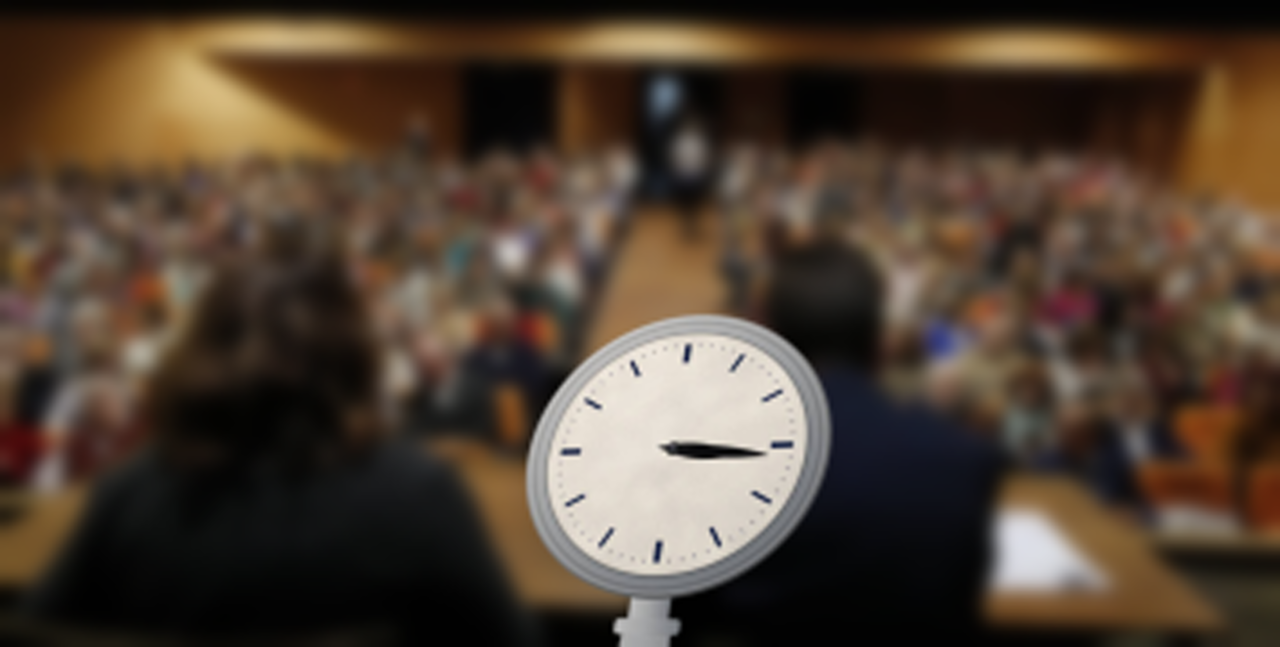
3,16
